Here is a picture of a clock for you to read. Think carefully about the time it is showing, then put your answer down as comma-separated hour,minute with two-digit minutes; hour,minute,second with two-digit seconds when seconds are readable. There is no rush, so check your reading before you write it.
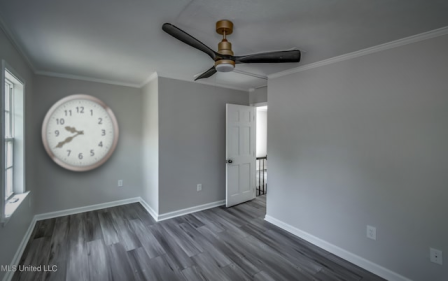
9,40
